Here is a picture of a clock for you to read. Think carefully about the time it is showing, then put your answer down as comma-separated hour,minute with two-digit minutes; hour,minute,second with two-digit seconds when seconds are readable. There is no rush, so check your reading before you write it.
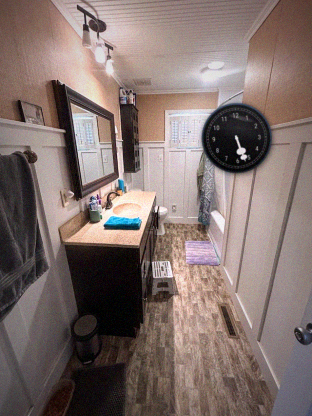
5,27
